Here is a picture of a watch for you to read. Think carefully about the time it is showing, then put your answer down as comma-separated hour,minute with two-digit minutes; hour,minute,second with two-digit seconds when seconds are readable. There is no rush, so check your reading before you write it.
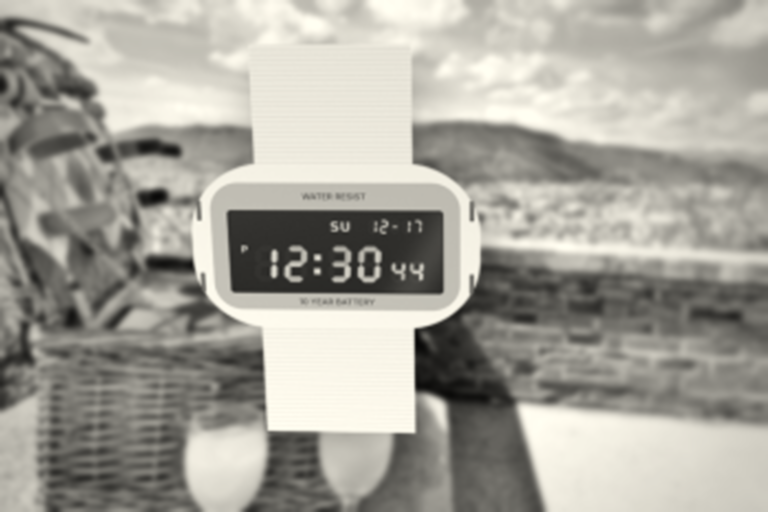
12,30,44
